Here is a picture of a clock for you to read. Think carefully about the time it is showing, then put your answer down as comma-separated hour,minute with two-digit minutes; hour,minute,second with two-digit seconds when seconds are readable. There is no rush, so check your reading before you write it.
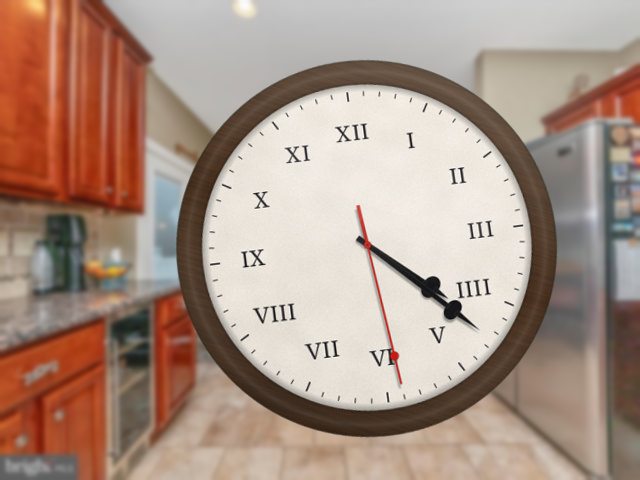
4,22,29
